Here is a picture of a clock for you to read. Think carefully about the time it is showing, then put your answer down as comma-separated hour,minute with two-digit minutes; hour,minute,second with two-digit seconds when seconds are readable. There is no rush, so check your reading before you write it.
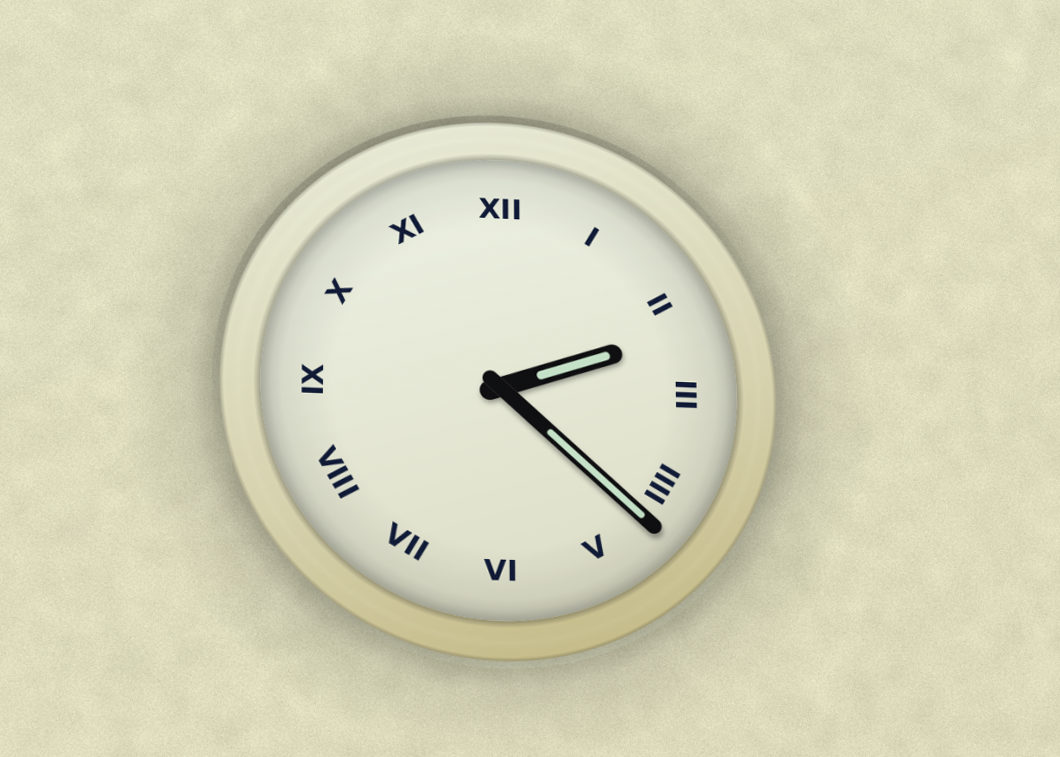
2,22
